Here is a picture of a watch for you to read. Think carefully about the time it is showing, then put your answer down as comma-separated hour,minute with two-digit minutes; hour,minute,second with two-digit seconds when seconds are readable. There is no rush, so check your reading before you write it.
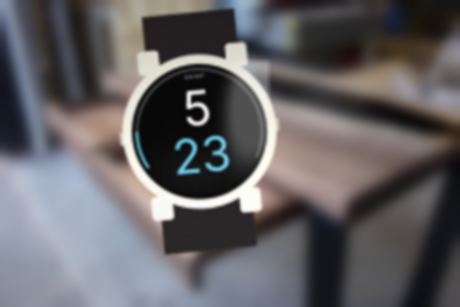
5,23
